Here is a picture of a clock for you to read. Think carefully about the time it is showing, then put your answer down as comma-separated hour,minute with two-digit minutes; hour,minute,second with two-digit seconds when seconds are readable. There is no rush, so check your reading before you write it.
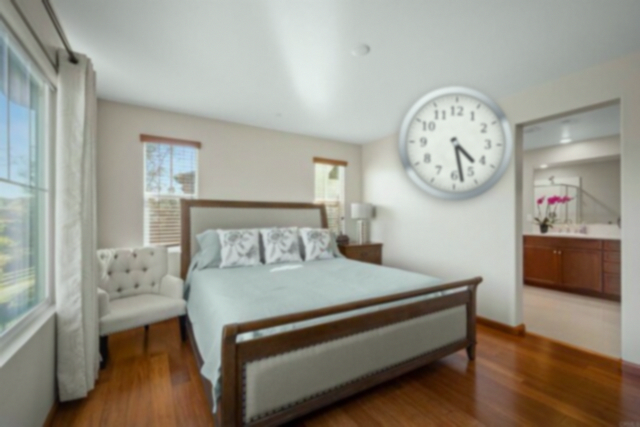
4,28
